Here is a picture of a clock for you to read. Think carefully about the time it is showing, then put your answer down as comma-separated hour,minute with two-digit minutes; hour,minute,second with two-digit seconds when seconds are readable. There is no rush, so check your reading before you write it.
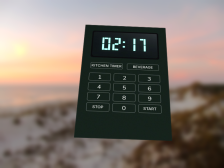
2,17
